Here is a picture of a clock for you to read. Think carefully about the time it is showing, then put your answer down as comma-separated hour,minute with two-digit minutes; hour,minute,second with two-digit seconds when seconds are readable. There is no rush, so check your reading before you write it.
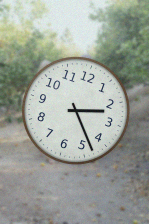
2,23
